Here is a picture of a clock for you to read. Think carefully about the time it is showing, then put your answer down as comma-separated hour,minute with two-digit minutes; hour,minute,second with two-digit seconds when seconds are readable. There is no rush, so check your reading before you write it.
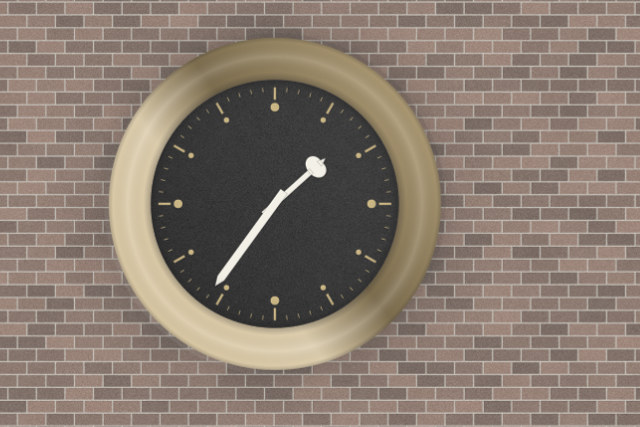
1,36
